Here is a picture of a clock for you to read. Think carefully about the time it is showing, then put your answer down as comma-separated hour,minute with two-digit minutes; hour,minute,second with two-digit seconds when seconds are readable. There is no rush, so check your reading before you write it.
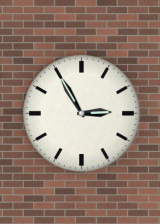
2,55
